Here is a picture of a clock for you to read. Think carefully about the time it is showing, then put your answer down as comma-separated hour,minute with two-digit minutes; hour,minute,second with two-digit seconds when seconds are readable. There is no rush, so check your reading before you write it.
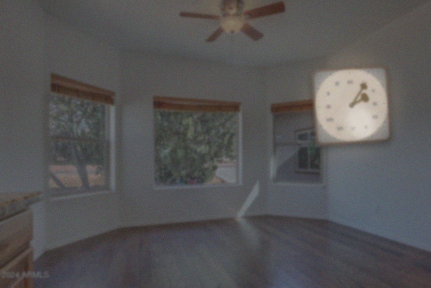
2,06
